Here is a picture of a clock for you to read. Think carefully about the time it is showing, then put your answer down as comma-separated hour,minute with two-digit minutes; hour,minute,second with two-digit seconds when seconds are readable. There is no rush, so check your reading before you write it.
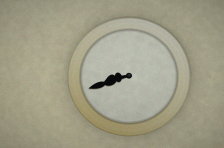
8,42
